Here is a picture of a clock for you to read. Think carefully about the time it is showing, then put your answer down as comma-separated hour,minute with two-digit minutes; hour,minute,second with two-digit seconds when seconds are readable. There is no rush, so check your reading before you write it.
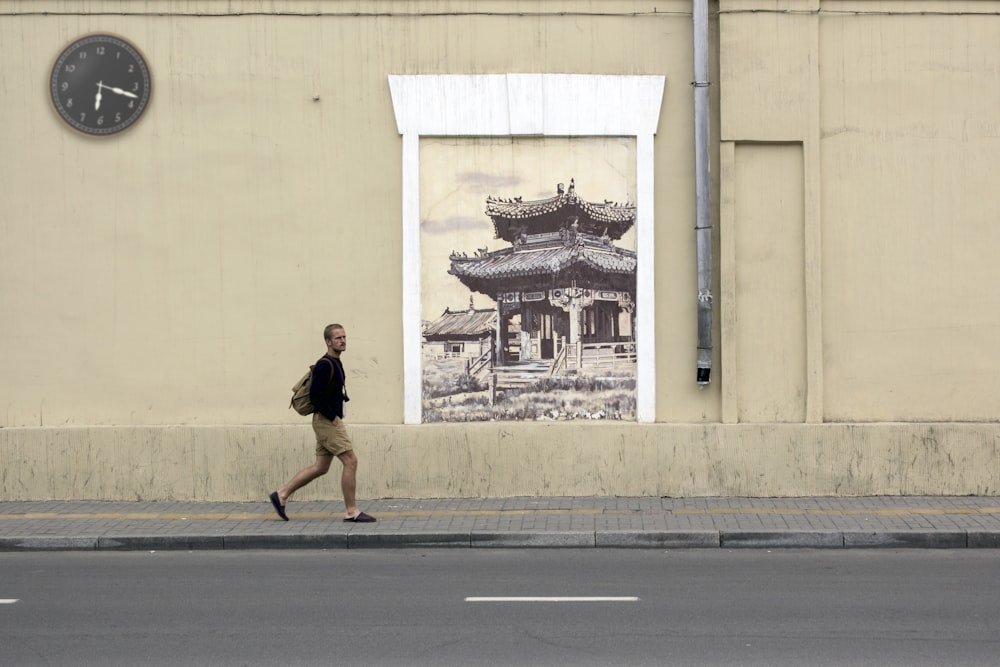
6,18
